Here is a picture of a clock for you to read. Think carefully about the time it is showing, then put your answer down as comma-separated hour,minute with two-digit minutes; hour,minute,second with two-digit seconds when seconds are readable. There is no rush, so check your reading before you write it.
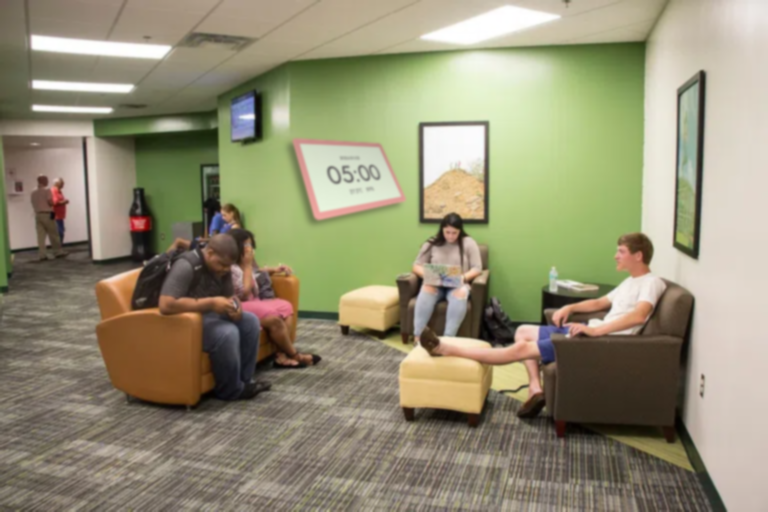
5,00
